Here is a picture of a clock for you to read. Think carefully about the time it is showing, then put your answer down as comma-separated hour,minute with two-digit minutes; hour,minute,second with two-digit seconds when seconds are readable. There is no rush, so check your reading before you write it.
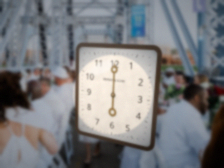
6,00
